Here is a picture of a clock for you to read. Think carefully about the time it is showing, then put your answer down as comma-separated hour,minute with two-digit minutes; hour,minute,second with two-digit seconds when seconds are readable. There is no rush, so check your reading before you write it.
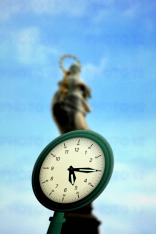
5,15
